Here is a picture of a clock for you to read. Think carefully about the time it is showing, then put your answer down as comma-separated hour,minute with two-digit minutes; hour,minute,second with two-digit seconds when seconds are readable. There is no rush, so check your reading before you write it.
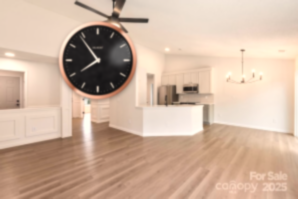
7,54
